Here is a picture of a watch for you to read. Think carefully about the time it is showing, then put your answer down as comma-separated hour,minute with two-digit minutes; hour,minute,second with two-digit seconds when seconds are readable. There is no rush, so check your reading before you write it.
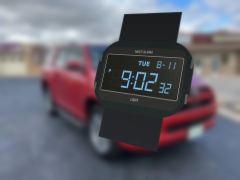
9,02,32
